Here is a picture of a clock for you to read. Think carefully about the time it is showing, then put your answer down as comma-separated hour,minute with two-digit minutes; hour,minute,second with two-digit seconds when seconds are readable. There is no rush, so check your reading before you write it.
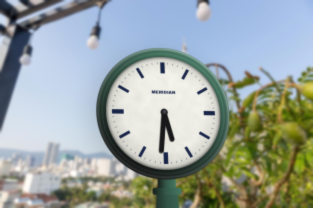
5,31
